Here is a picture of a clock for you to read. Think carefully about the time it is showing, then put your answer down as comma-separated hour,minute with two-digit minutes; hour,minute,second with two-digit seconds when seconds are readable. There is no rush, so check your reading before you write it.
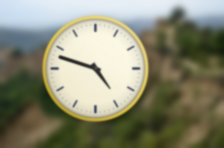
4,48
